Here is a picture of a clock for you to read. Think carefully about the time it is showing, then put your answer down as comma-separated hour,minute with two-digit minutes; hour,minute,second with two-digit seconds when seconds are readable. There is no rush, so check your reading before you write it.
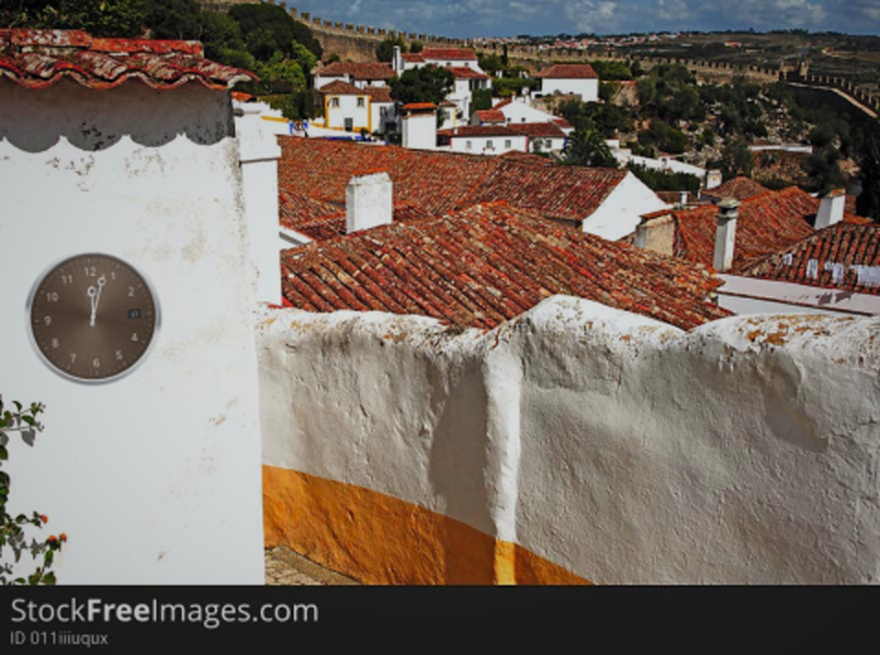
12,03
